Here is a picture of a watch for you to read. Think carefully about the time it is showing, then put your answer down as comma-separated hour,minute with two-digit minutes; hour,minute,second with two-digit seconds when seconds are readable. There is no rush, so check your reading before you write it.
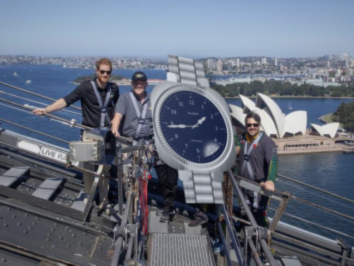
1,44
